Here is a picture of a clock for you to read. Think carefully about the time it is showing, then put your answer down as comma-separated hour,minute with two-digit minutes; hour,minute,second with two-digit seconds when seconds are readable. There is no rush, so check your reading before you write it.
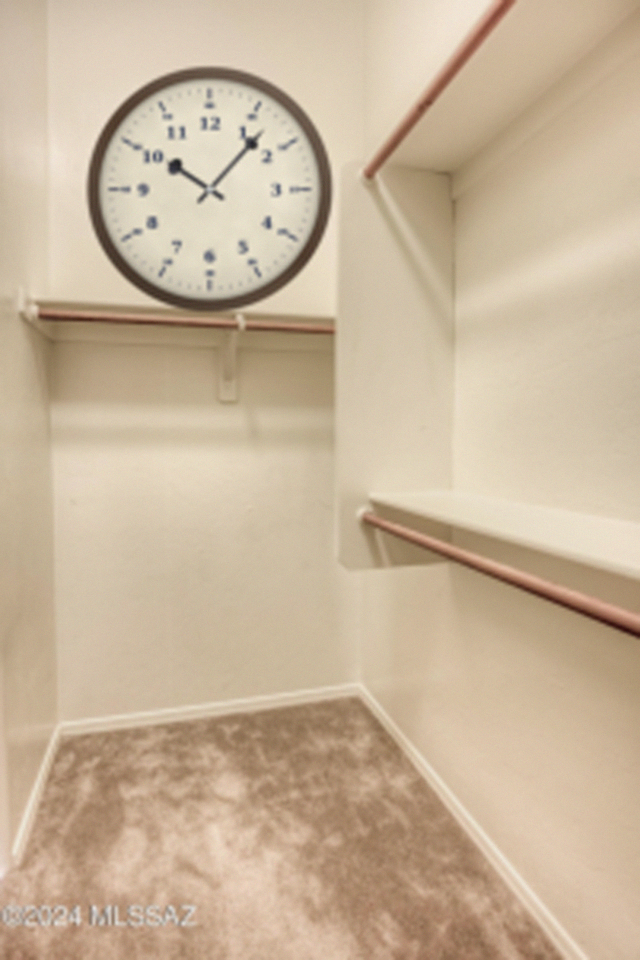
10,07
